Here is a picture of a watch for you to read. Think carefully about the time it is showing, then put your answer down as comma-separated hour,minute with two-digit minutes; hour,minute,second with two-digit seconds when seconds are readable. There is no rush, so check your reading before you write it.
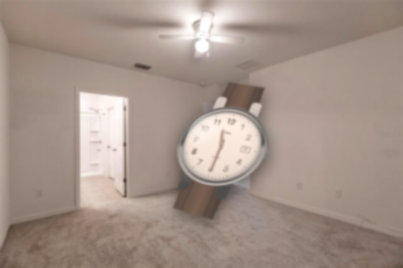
11,30
